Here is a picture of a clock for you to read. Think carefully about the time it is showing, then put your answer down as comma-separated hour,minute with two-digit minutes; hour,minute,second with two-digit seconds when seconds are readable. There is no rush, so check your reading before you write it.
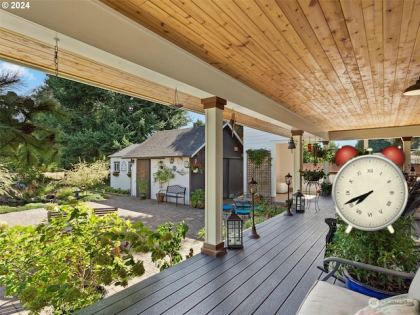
7,41
